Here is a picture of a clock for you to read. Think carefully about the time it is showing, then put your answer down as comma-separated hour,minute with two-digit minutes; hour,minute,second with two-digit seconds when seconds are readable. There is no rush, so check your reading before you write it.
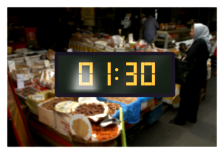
1,30
